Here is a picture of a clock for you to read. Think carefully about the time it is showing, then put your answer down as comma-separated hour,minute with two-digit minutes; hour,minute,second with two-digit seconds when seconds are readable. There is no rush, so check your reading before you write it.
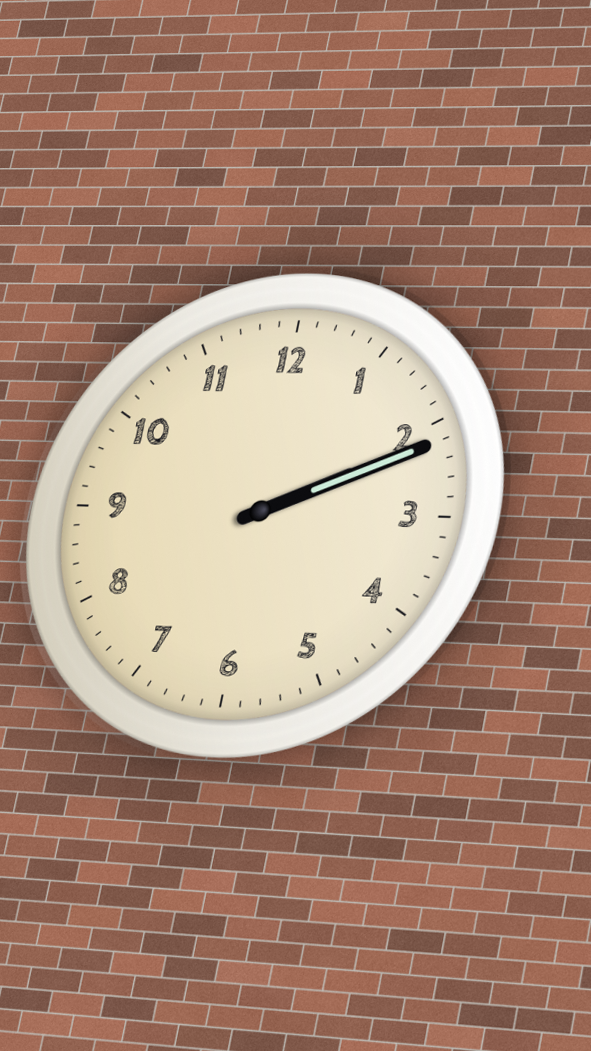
2,11
